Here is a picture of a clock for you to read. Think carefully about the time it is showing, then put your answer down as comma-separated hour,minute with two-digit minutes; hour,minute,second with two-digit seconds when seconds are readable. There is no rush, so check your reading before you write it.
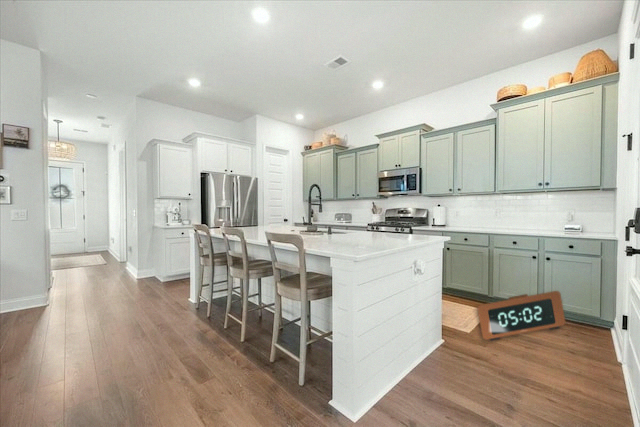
5,02
